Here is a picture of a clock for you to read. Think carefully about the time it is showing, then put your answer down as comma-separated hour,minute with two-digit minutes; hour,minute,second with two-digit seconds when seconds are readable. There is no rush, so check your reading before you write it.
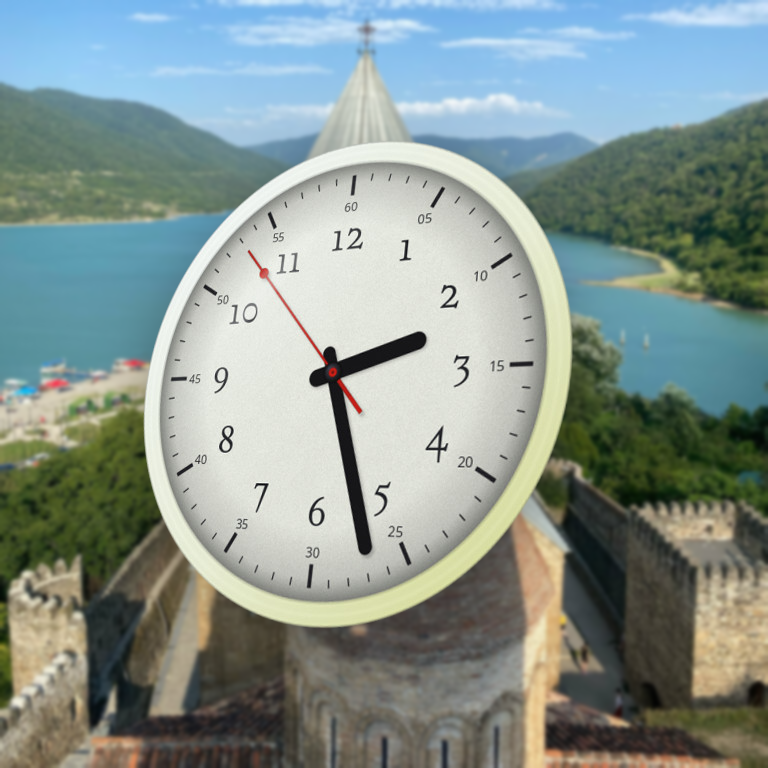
2,26,53
